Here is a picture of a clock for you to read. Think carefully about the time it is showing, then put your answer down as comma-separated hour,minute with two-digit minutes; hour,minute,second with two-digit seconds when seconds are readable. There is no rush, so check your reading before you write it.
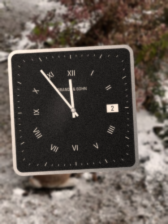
11,54
